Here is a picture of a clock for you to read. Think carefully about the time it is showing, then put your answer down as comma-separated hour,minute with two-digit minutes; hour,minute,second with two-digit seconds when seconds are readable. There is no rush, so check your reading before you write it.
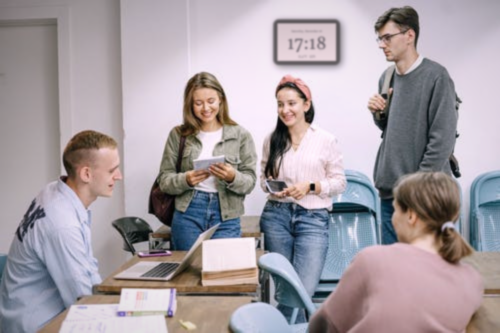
17,18
